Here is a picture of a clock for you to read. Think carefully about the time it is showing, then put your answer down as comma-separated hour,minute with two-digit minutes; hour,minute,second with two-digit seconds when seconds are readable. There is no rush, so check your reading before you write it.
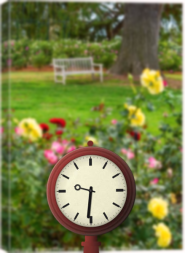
9,31
